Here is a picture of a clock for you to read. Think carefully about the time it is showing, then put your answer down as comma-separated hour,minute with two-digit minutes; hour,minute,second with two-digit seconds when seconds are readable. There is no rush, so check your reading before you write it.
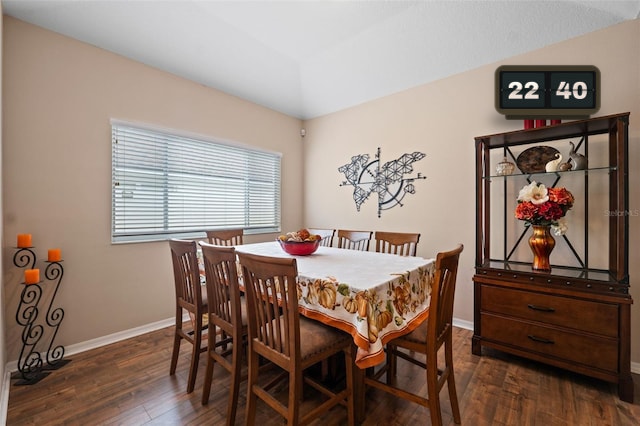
22,40
